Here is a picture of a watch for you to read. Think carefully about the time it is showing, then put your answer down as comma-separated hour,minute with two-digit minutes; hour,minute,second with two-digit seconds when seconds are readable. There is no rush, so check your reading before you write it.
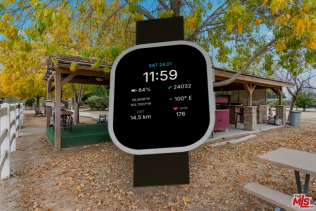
11,59
